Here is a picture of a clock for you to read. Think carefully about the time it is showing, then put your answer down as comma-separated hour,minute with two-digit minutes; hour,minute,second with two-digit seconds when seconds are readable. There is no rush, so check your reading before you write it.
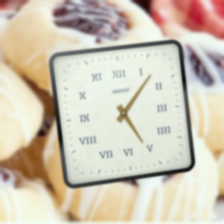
5,07
